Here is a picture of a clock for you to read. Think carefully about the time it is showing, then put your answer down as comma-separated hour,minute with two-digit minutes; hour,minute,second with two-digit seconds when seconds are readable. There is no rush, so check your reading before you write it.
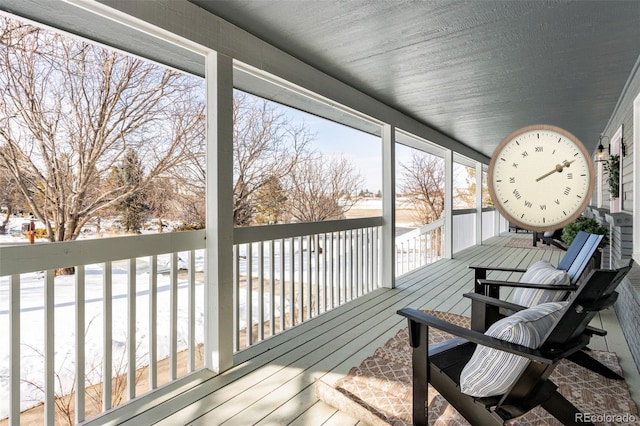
2,11
